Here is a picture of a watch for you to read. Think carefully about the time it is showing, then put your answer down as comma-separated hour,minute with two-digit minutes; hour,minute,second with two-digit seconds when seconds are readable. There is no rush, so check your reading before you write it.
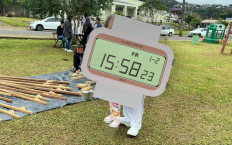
15,58,23
